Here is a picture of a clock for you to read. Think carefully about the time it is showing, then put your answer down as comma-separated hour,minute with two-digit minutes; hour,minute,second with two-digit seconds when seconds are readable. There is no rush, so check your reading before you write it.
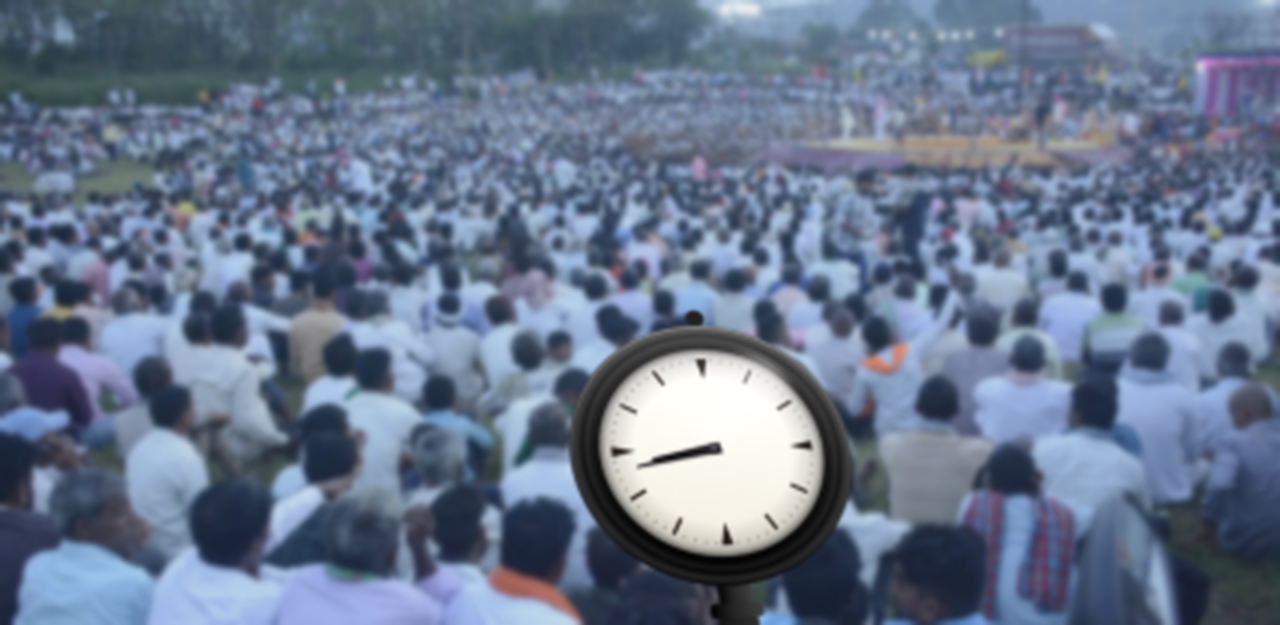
8,43
